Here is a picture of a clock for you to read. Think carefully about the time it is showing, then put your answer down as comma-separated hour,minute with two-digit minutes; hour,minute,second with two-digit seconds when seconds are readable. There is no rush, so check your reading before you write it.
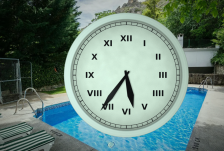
5,36
